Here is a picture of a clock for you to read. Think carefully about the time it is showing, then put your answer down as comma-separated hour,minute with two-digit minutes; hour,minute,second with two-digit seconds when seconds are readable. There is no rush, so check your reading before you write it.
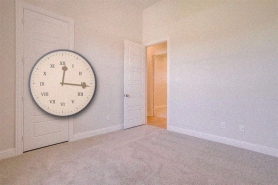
12,16
